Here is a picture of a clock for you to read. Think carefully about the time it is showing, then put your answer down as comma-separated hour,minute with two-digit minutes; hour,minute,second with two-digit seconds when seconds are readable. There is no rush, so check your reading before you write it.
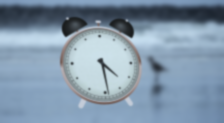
4,29
